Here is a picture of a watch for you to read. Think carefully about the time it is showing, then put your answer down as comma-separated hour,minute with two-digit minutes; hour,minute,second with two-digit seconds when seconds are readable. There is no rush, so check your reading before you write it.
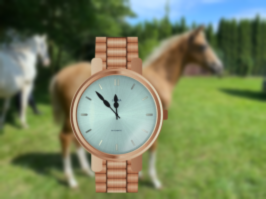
11,53
